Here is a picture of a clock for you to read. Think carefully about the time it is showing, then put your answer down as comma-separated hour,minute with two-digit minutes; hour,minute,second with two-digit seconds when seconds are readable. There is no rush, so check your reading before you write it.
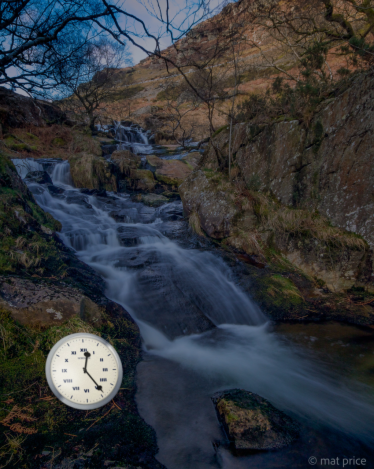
12,24
